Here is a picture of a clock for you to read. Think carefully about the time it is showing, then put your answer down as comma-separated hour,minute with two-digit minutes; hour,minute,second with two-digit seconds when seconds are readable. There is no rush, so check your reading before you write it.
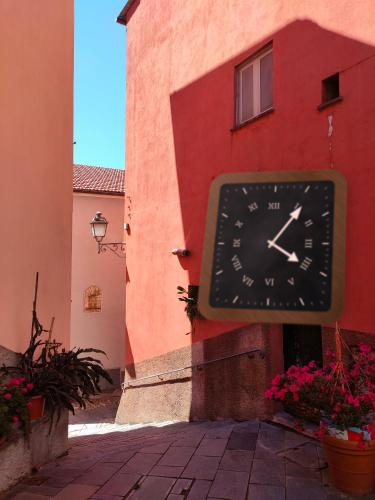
4,06
